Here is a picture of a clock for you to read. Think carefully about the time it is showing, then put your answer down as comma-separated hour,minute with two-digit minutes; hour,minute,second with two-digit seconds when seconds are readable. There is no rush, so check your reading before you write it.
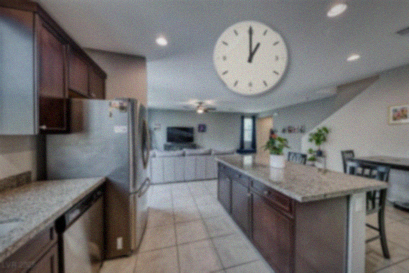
1,00
